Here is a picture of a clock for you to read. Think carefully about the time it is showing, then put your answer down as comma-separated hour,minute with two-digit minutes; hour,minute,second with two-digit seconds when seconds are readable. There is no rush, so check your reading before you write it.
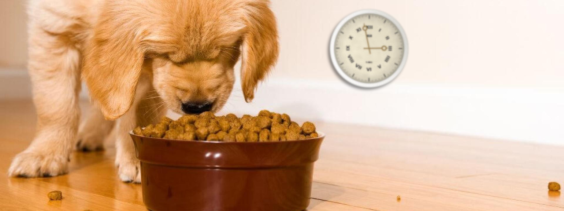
2,58
